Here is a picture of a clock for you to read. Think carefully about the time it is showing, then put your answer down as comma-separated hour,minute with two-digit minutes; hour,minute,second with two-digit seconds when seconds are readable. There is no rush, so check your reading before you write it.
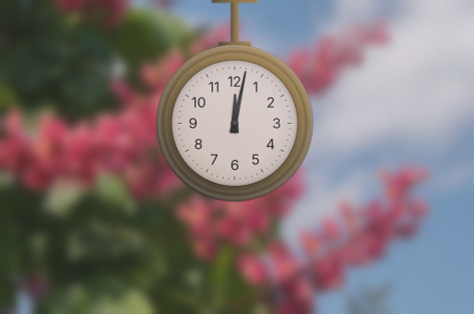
12,02
